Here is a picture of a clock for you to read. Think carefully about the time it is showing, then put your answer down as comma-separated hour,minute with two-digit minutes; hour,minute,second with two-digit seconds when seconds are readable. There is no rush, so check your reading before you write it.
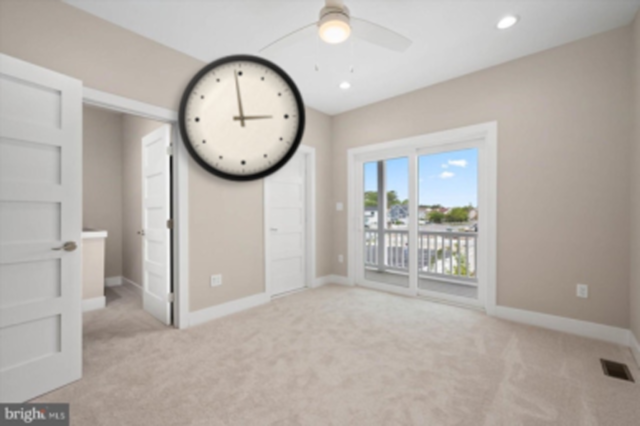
2,59
